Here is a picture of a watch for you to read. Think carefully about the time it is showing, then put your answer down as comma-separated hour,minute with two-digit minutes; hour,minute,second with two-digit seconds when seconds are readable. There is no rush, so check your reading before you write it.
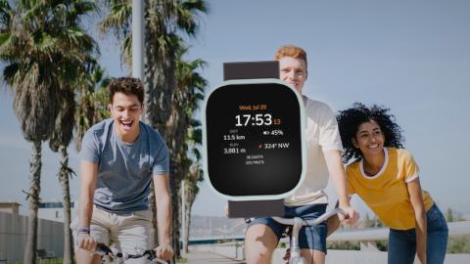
17,53
